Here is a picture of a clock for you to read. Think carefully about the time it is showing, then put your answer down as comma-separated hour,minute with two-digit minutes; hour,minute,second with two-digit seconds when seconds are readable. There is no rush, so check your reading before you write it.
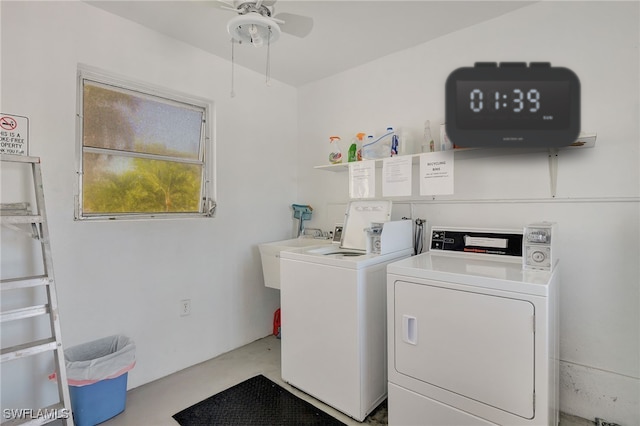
1,39
